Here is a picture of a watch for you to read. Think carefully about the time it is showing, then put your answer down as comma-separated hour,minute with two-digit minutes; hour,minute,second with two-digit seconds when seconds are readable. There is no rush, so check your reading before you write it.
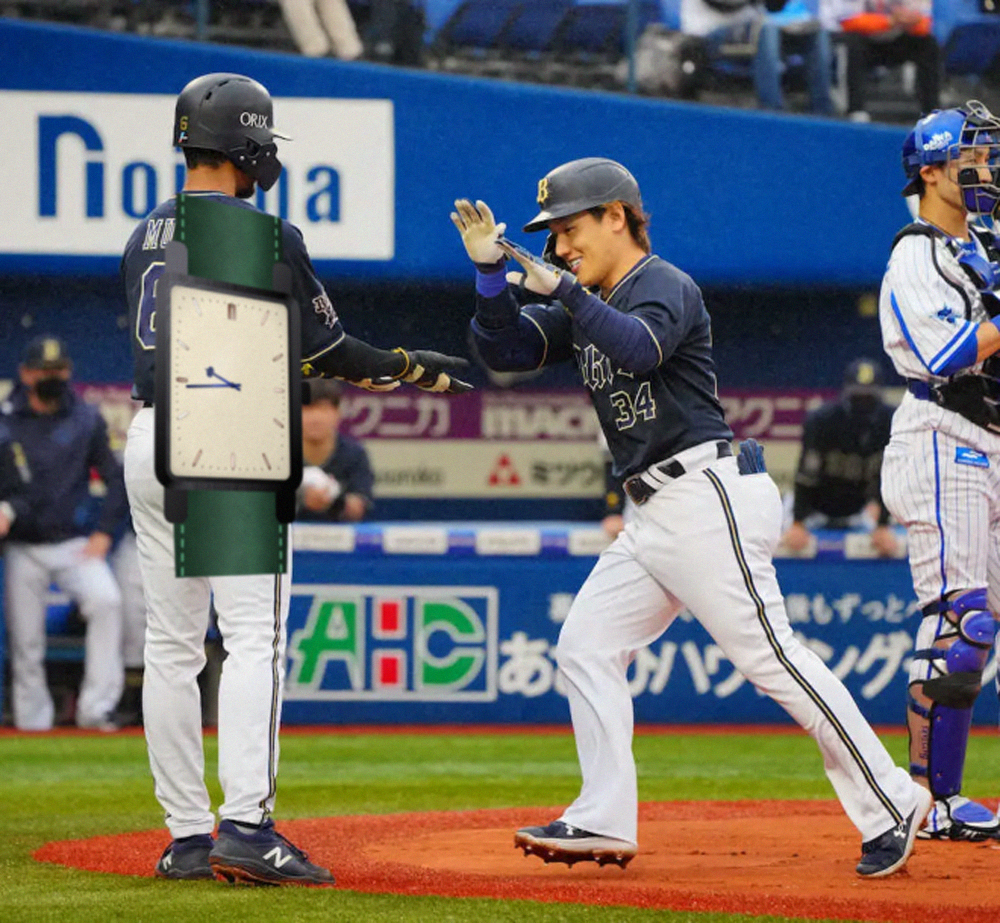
9,44
